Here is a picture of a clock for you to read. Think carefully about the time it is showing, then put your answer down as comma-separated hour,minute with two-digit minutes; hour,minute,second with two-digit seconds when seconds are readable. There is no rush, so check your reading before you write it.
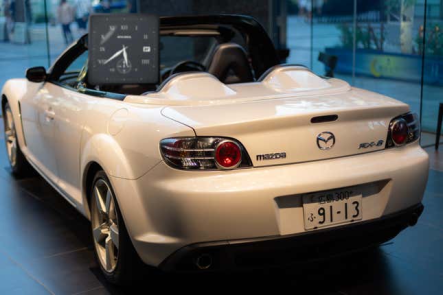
5,39
